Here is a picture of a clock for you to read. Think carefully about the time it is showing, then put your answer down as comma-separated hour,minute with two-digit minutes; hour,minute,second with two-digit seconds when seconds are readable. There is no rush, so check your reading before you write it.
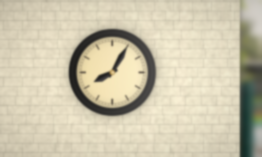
8,05
